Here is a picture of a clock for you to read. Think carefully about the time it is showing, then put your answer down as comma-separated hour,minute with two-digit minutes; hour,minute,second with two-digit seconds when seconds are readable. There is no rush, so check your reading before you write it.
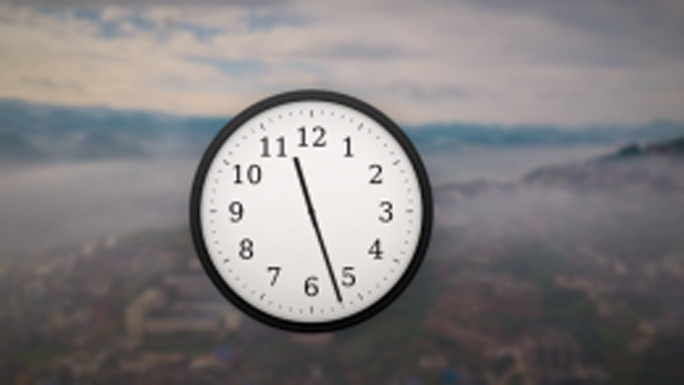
11,27
